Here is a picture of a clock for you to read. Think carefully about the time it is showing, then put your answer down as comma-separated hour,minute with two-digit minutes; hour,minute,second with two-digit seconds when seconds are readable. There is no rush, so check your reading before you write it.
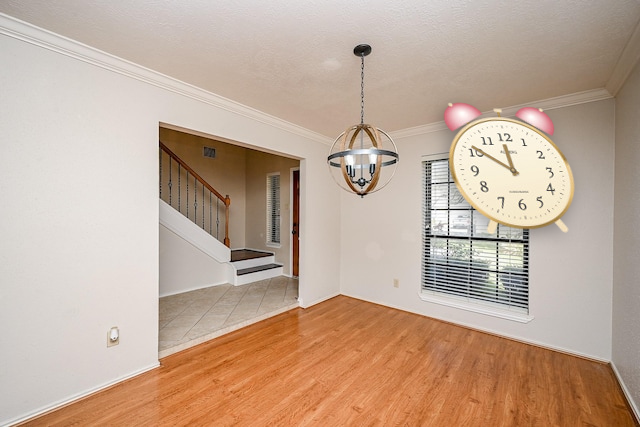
11,51
